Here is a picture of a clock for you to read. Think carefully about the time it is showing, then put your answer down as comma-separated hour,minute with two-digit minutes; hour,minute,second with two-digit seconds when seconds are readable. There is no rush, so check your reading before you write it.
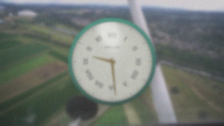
9,29
